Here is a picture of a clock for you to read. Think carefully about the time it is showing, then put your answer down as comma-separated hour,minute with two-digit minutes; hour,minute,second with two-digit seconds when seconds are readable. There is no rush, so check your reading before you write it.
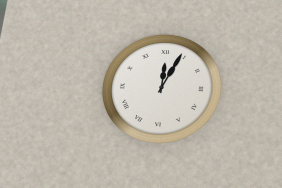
12,04
